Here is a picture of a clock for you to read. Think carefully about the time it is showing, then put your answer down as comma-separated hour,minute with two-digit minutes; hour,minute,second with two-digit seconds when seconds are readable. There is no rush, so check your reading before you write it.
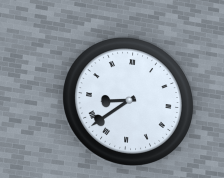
8,38
